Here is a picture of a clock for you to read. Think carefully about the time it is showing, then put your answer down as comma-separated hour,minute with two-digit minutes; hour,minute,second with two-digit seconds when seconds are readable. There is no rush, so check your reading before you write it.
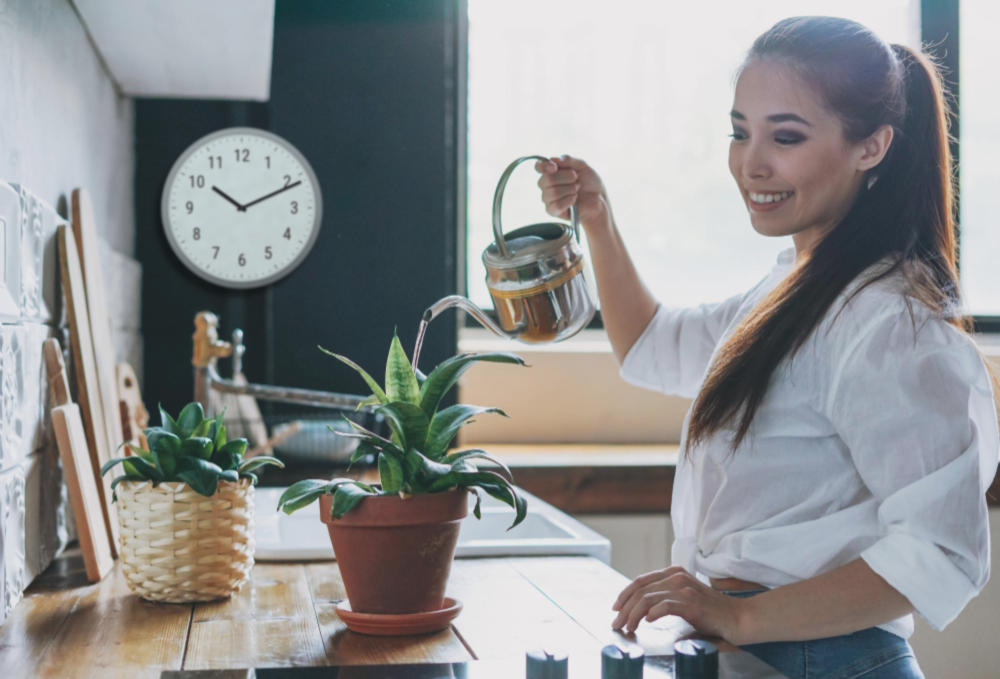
10,11
